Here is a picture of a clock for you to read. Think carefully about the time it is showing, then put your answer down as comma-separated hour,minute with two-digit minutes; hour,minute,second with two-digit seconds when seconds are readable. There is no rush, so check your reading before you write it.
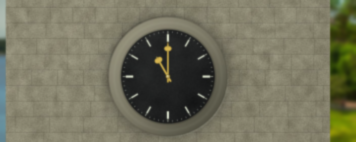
11,00
